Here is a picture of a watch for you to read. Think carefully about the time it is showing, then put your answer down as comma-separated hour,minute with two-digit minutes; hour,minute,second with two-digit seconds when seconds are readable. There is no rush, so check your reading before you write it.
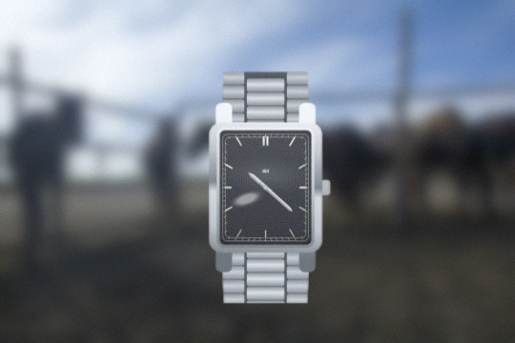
10,22
